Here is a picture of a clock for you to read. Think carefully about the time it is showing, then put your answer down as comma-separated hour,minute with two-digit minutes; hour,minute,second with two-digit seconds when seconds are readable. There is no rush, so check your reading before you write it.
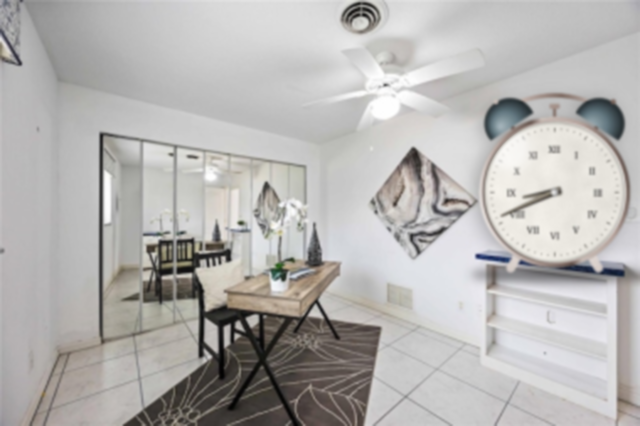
8,41
